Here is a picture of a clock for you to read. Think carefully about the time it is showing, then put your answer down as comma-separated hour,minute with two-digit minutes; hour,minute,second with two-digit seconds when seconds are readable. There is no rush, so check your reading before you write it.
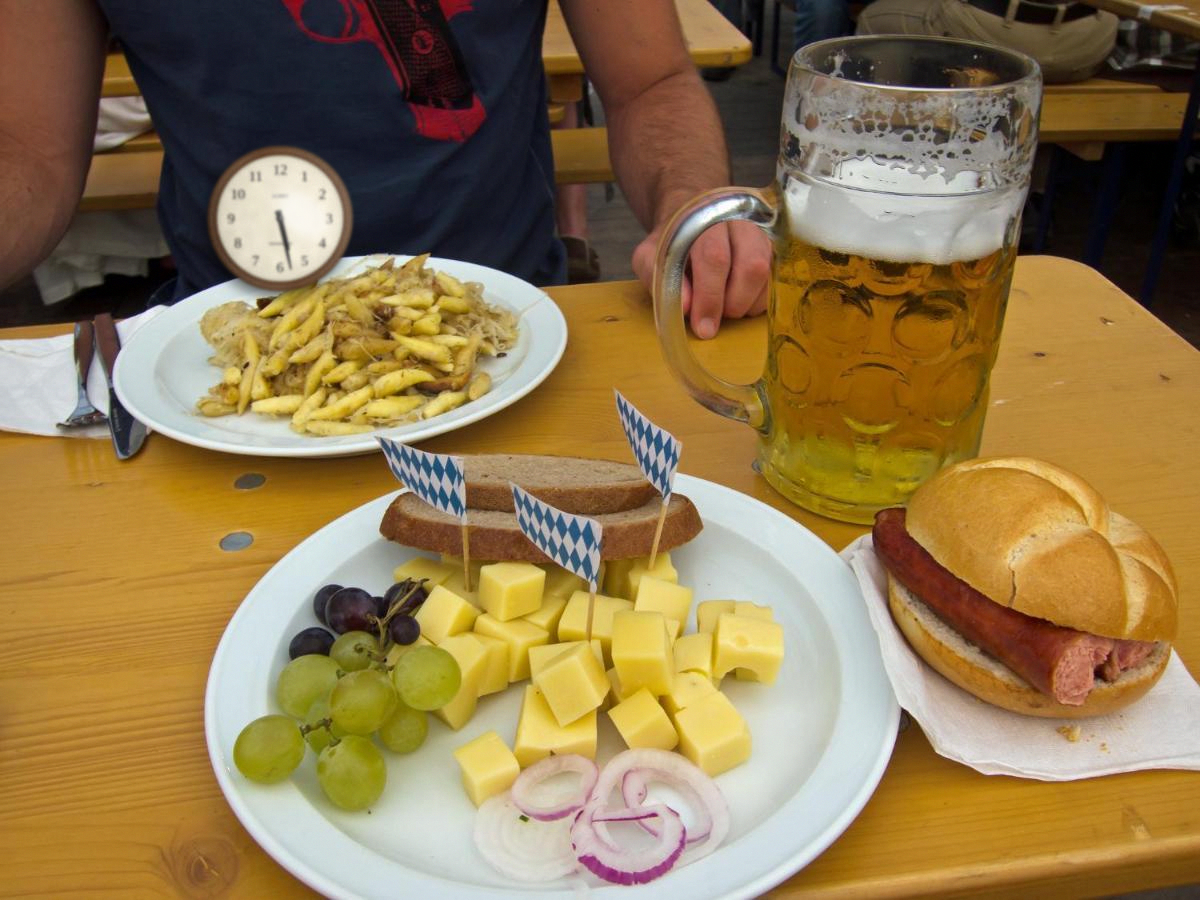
5,28
